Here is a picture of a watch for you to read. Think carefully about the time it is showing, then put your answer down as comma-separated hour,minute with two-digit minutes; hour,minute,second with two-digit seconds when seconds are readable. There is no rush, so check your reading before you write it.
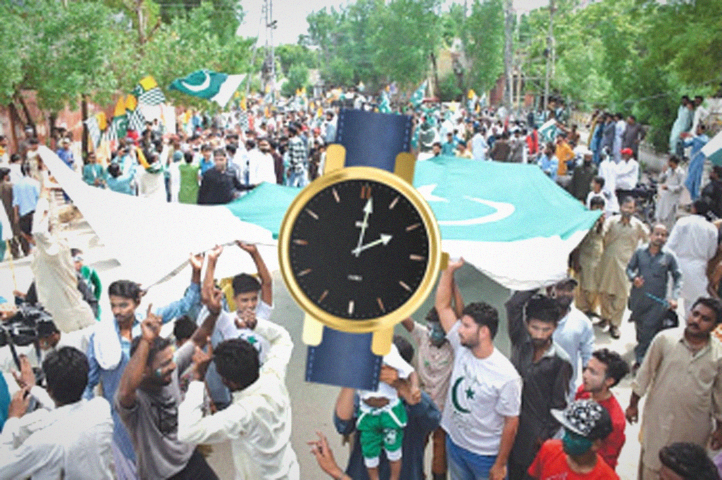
2,01
